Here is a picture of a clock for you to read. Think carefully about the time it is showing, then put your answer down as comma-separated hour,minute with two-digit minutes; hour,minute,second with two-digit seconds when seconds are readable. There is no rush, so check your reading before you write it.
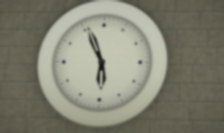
5,56
